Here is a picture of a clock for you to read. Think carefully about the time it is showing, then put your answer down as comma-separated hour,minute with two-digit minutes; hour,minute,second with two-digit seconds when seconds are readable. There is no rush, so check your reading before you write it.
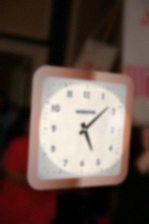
5,08
